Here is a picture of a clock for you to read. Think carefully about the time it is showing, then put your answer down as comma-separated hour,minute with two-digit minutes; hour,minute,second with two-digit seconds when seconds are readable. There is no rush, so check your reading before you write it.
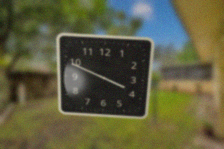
3,49
